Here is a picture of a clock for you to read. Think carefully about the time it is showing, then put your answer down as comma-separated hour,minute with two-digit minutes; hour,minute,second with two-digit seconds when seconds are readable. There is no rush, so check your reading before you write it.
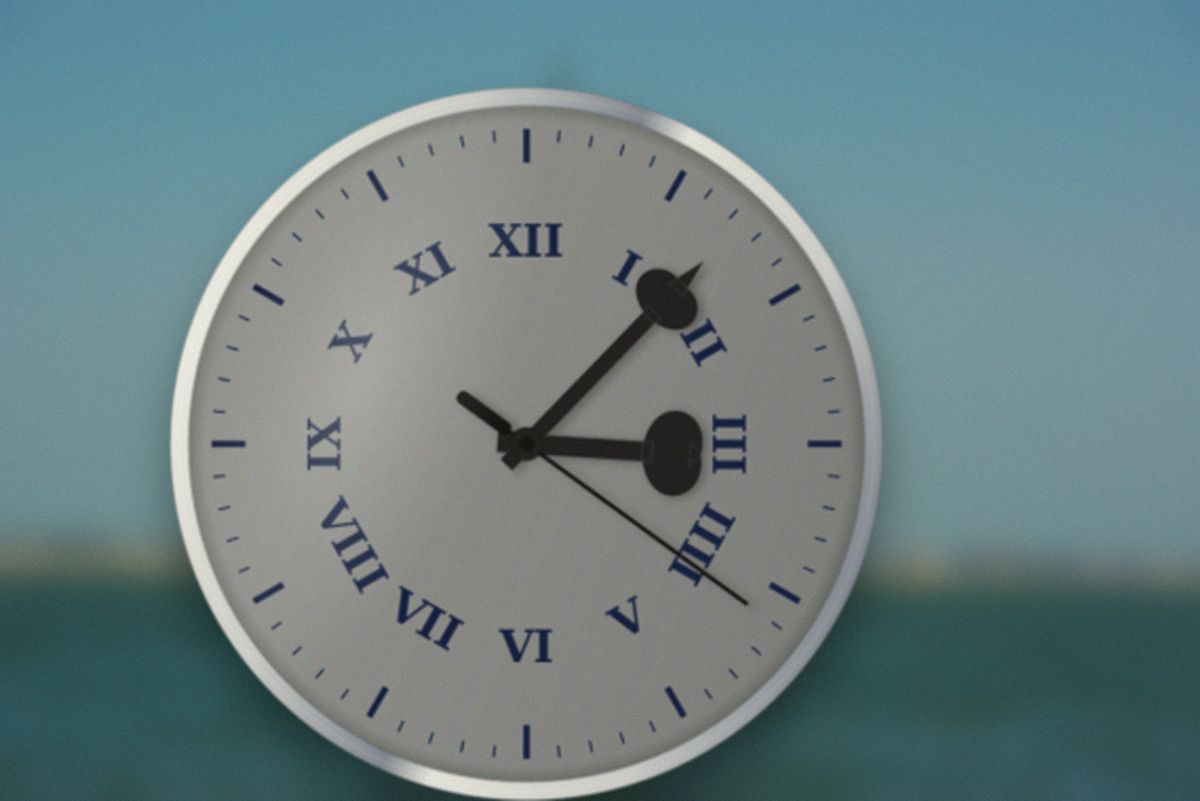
3,07,21
